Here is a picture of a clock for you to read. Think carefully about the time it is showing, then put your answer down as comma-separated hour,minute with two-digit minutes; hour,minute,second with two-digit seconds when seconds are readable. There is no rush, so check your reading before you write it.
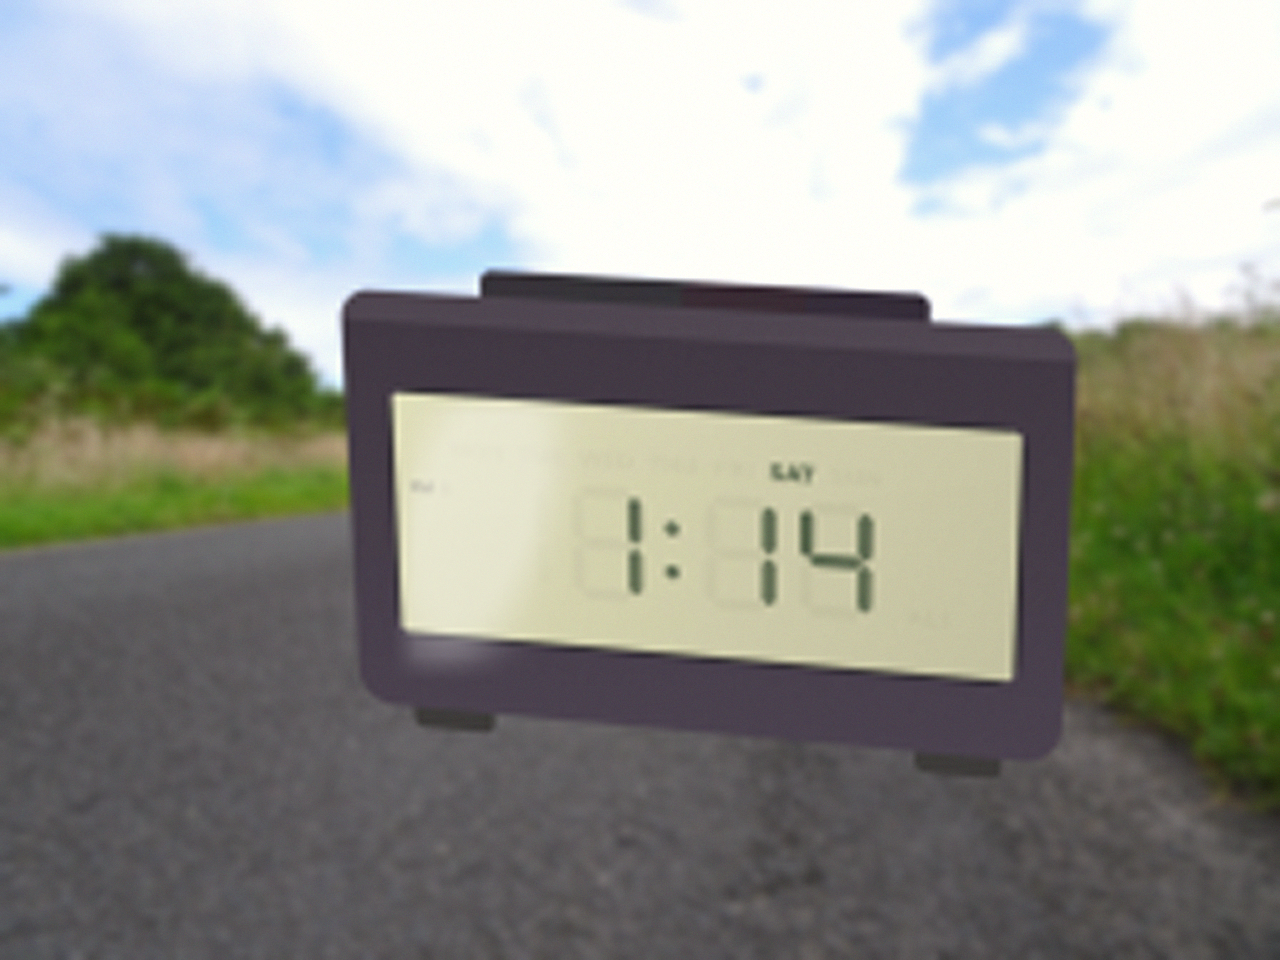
1,14
